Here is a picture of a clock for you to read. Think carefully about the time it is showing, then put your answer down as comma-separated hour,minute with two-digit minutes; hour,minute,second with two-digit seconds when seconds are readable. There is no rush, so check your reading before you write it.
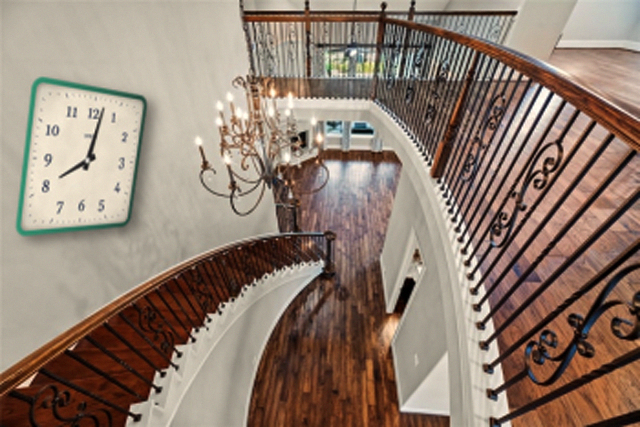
8,02
